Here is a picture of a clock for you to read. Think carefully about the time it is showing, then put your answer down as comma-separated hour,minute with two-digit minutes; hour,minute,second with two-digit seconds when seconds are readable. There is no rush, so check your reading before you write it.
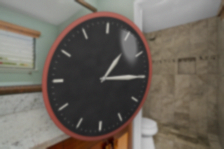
1,15
